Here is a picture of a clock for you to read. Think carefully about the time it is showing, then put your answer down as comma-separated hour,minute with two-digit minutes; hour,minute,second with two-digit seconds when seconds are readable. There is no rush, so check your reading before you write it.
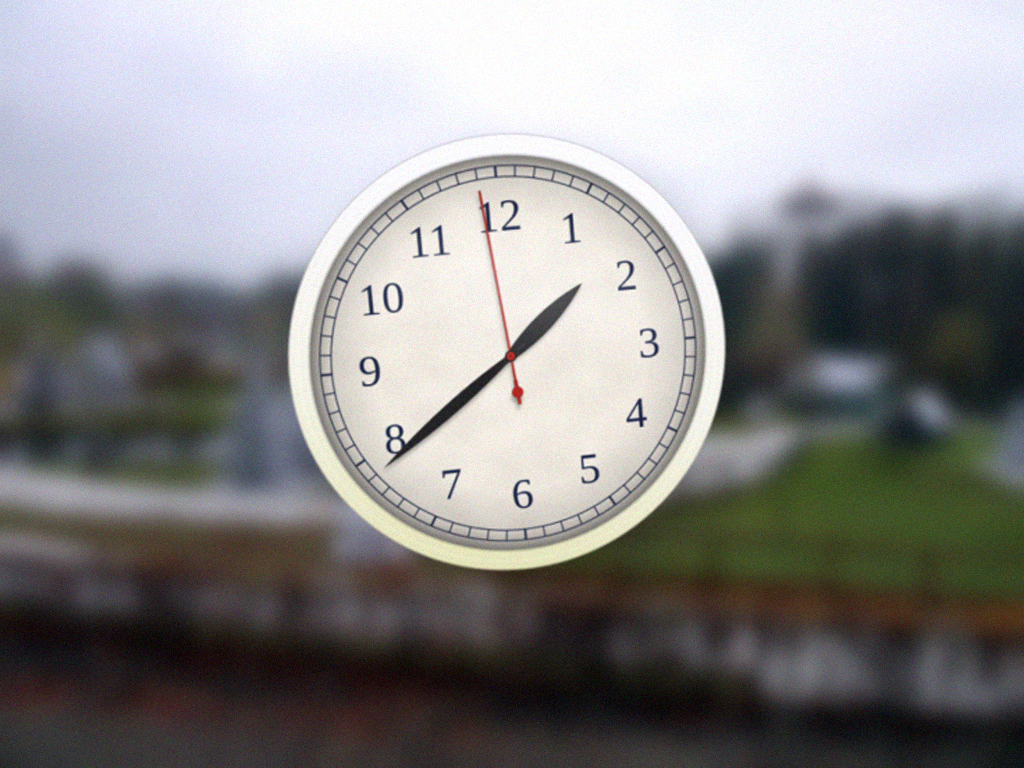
1,38,59
